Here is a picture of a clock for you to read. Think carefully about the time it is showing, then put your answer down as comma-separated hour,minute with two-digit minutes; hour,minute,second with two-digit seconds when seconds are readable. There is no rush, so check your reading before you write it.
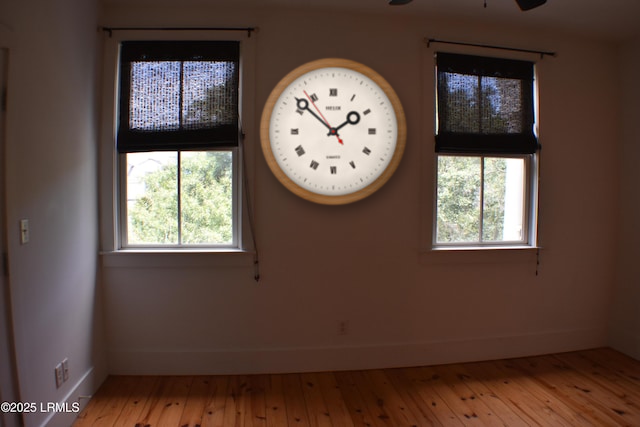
1,51,54
